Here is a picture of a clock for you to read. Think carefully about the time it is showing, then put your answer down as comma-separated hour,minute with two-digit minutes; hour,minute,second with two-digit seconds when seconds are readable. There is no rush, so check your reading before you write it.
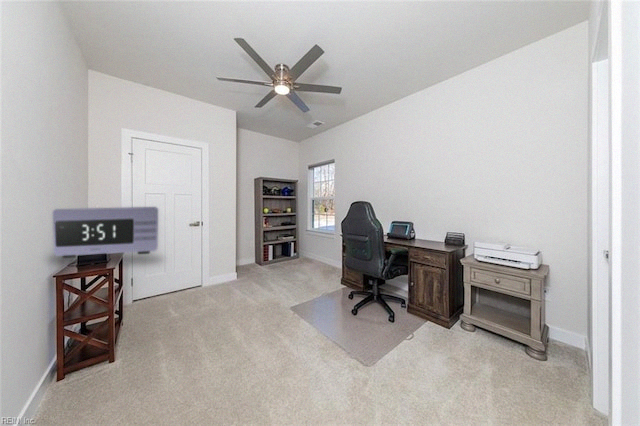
3,51
